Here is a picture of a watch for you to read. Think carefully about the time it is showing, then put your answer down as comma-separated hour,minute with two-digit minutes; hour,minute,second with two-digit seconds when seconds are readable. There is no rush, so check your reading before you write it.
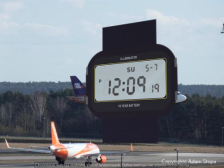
12,09,19
